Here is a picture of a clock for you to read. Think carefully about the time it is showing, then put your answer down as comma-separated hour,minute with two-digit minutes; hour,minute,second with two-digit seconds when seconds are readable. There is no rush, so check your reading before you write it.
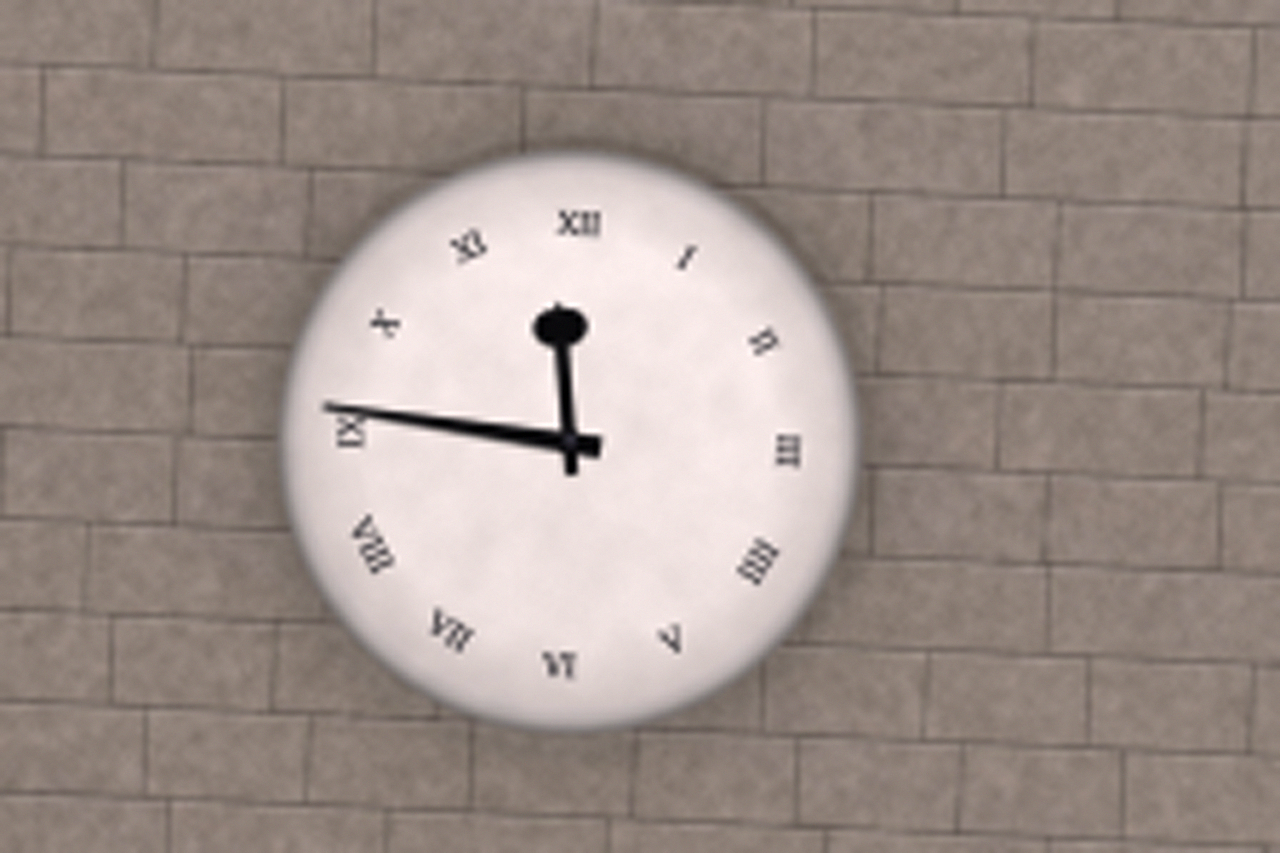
11,46
